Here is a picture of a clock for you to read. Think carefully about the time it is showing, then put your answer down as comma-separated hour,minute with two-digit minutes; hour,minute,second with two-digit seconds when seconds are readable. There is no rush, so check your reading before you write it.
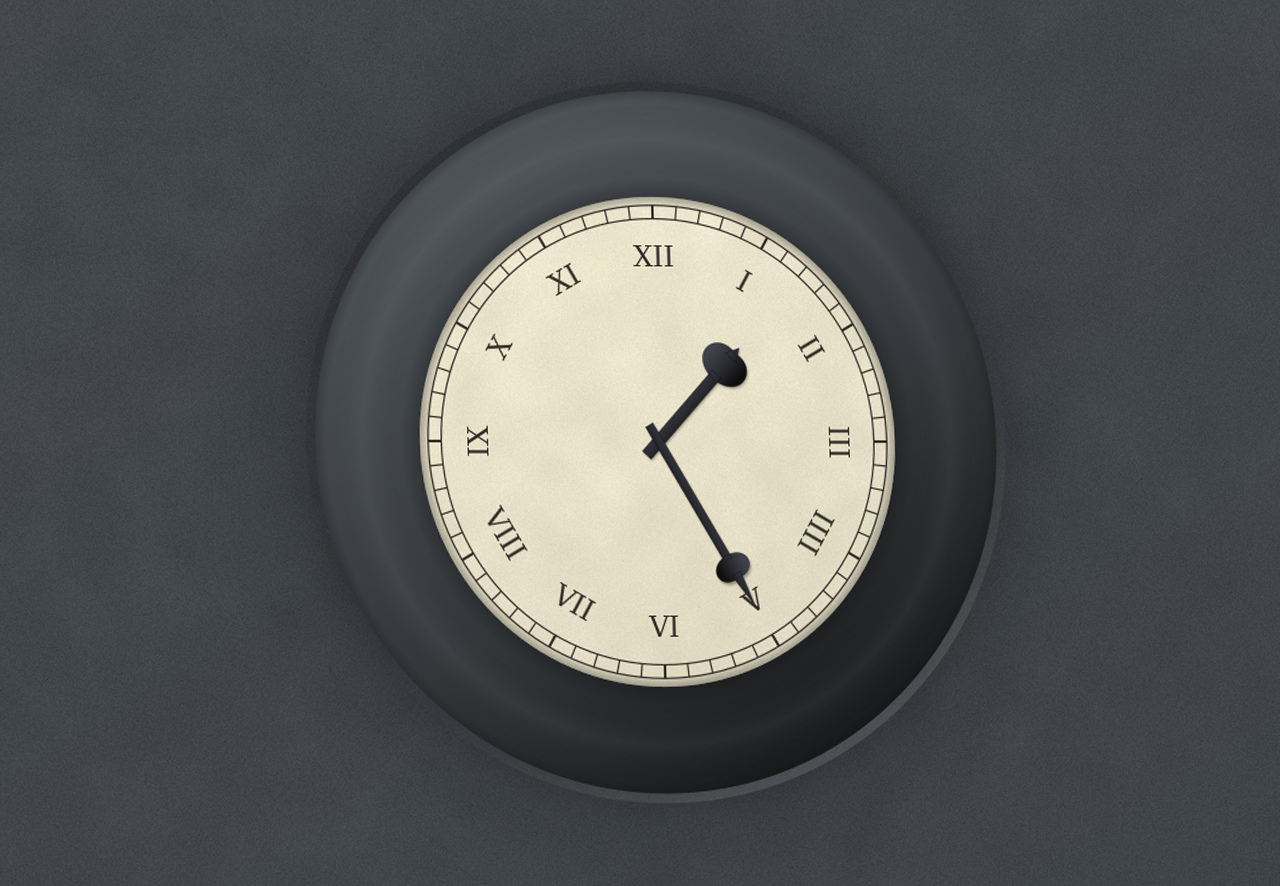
1,25
